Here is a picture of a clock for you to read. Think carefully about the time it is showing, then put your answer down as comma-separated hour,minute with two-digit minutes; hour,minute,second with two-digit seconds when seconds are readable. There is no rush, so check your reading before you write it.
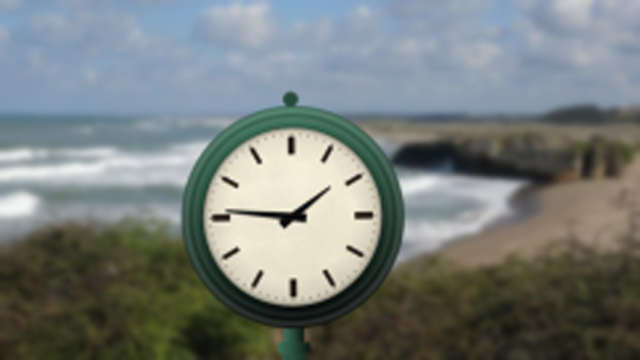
1,46
